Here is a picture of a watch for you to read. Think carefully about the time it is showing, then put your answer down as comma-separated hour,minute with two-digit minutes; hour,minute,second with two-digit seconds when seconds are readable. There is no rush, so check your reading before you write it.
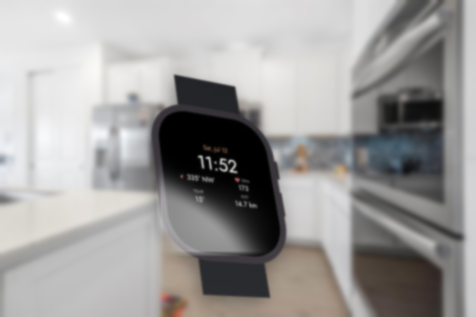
11,52
